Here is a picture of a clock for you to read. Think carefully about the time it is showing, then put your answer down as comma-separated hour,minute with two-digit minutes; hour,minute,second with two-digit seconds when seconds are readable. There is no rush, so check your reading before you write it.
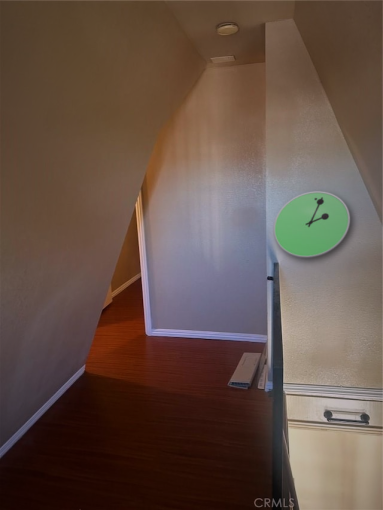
2,02
